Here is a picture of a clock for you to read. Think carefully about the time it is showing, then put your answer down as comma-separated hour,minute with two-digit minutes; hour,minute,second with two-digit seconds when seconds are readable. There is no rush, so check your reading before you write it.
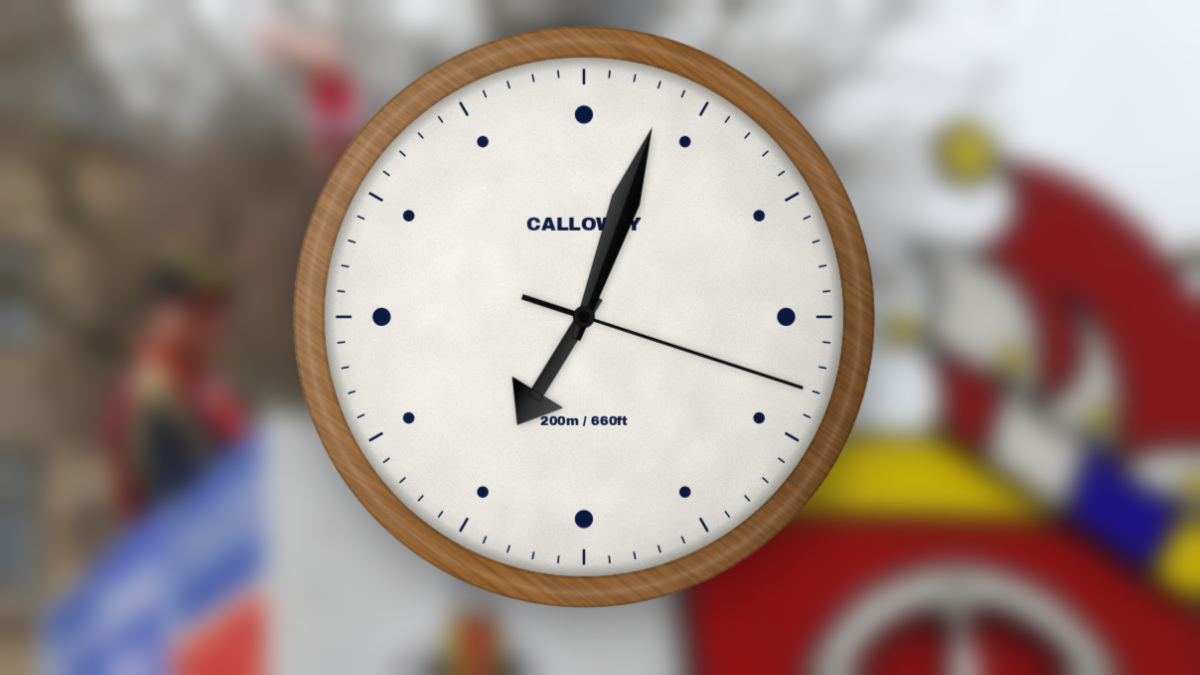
7,03,18
